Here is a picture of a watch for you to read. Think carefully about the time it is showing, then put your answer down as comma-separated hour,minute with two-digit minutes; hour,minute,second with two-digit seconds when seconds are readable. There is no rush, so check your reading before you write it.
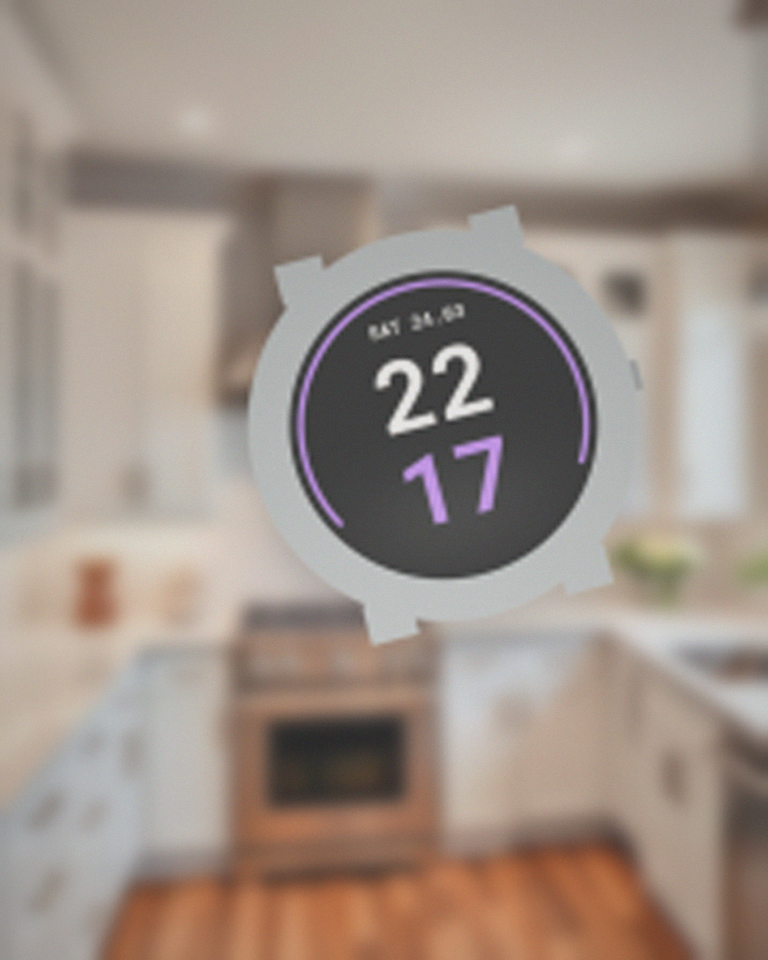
22,17
